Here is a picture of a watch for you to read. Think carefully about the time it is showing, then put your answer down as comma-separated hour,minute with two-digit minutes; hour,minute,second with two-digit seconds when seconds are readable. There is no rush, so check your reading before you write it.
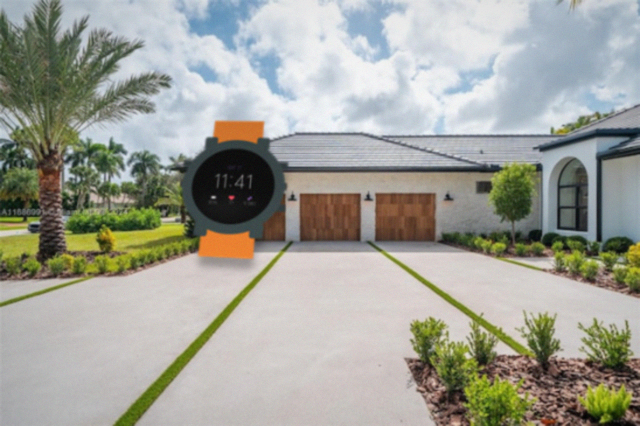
11,41
